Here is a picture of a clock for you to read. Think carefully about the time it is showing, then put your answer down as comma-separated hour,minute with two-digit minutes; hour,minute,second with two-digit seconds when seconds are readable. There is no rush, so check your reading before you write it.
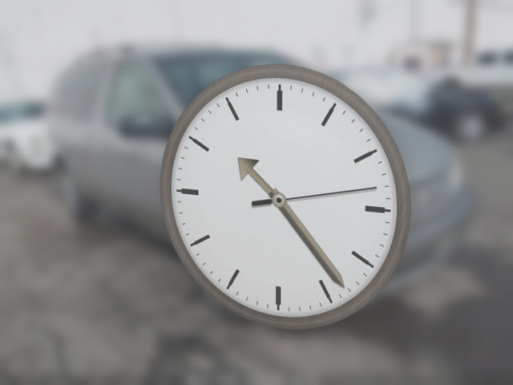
10,23,13
